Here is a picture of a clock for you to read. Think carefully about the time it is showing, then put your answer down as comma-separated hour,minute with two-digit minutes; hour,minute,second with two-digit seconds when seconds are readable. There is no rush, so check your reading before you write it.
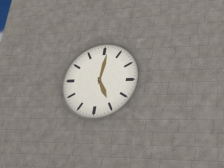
5,01
